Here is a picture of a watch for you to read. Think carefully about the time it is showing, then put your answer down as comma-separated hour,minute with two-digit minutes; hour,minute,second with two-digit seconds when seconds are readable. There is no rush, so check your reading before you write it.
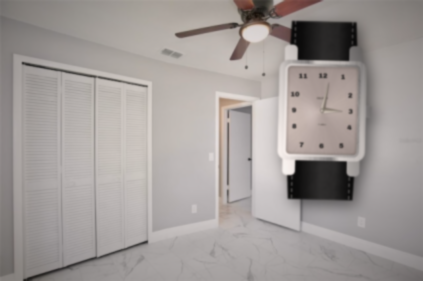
3,02
